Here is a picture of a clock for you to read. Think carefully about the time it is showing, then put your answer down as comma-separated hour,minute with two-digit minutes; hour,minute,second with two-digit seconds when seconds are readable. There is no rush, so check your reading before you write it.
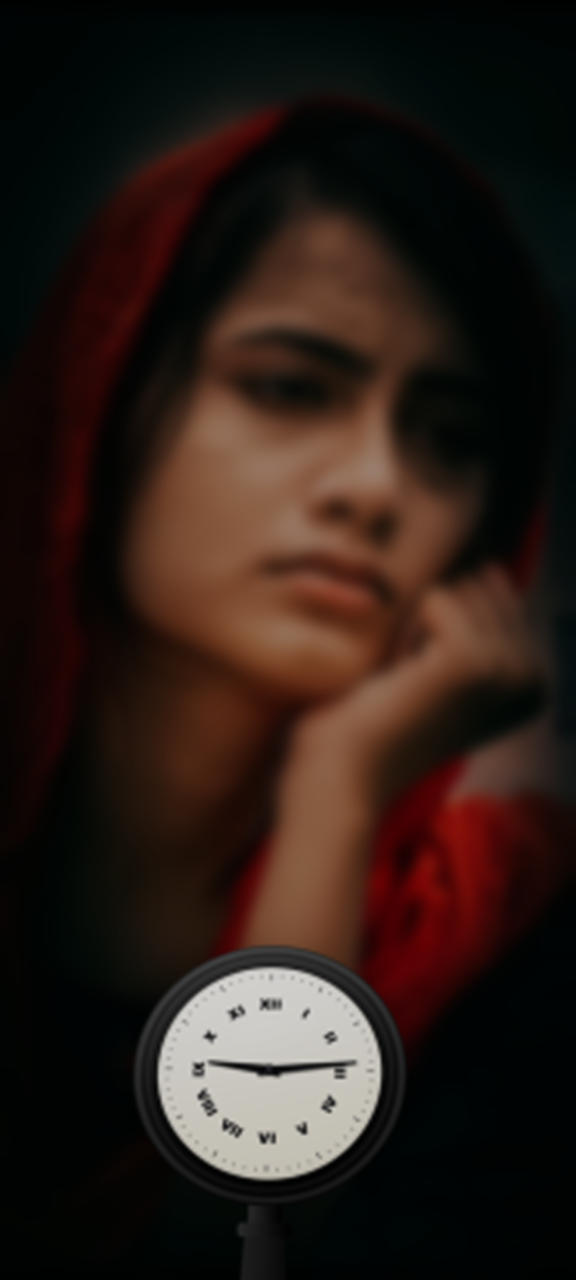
9,14
